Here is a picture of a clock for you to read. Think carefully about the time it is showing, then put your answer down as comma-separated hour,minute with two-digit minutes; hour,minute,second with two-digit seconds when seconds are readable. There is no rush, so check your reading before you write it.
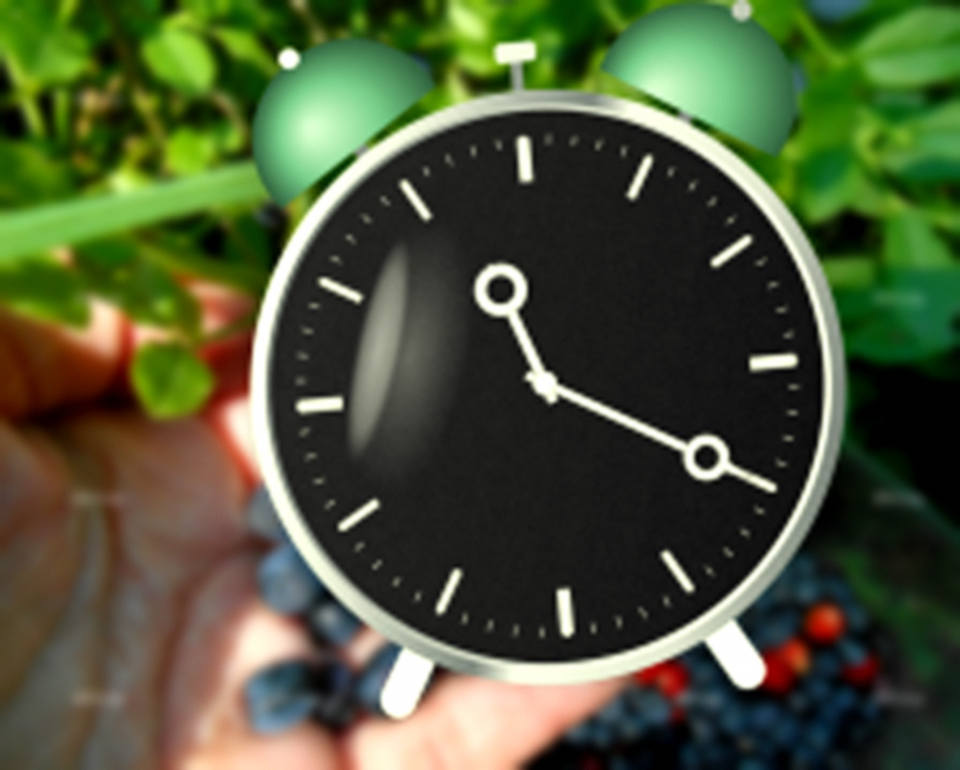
11,20
